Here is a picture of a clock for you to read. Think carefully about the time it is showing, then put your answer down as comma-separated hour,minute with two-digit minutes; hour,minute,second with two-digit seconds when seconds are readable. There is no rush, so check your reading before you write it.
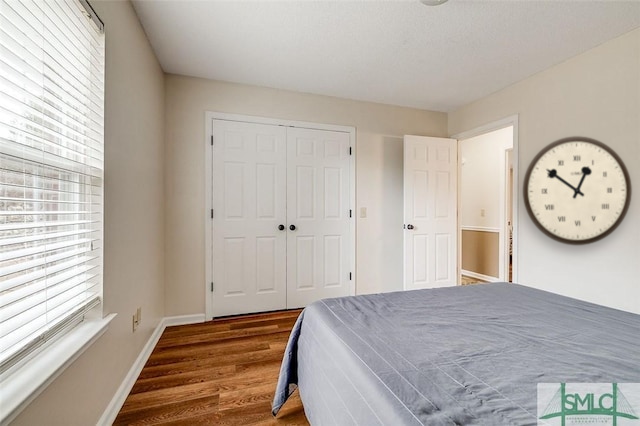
12,51
